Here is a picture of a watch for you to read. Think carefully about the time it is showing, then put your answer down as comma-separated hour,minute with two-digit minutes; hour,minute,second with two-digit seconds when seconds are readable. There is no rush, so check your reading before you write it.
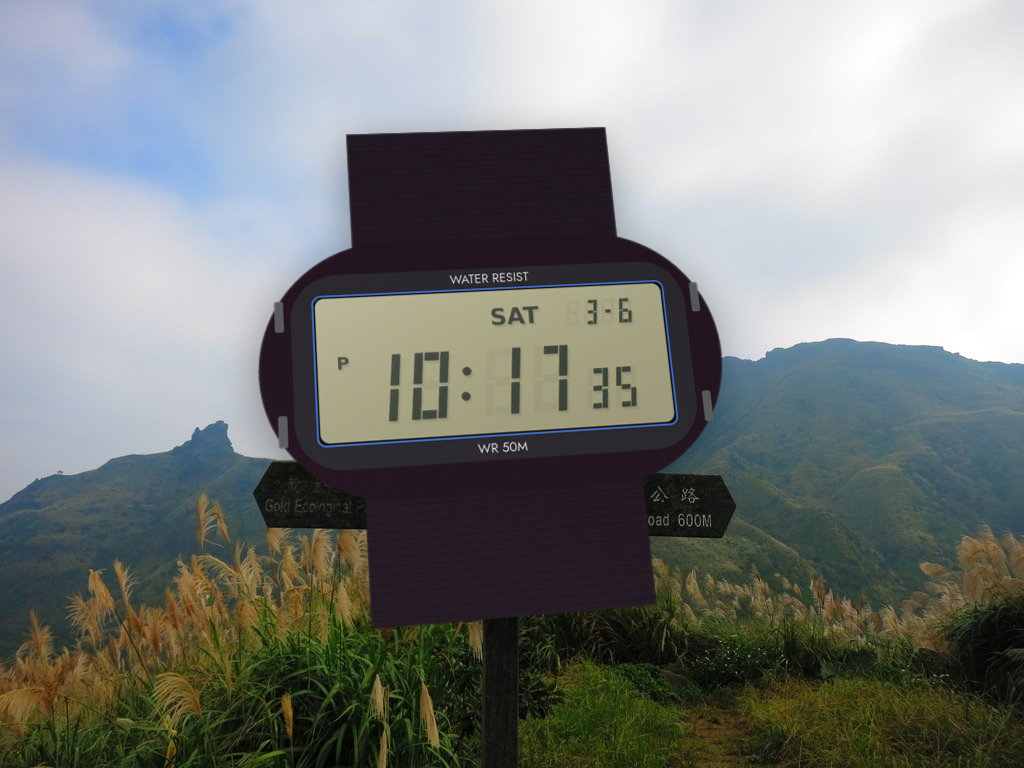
10,17,35
